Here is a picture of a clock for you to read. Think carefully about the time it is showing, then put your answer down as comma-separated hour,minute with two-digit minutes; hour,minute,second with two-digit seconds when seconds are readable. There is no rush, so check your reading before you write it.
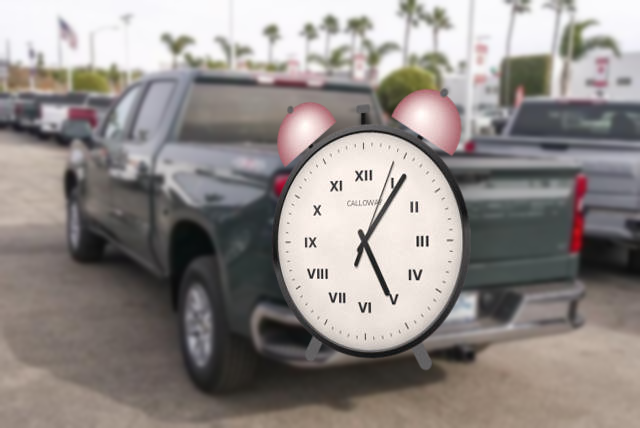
5,06,04
